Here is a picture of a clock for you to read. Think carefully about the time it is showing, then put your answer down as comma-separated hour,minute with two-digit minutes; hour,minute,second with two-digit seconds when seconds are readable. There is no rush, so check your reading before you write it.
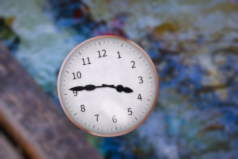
3,46
